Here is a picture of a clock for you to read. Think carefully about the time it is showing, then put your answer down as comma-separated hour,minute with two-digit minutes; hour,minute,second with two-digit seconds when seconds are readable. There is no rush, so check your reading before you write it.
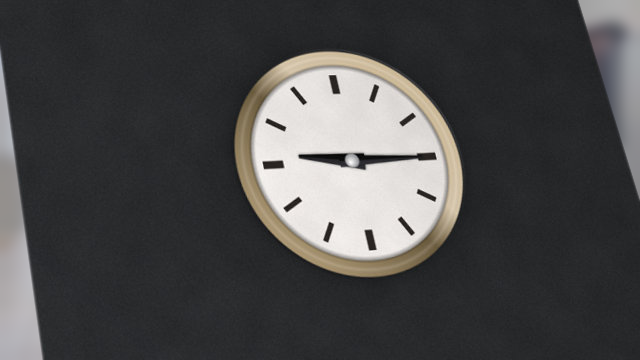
9,15
